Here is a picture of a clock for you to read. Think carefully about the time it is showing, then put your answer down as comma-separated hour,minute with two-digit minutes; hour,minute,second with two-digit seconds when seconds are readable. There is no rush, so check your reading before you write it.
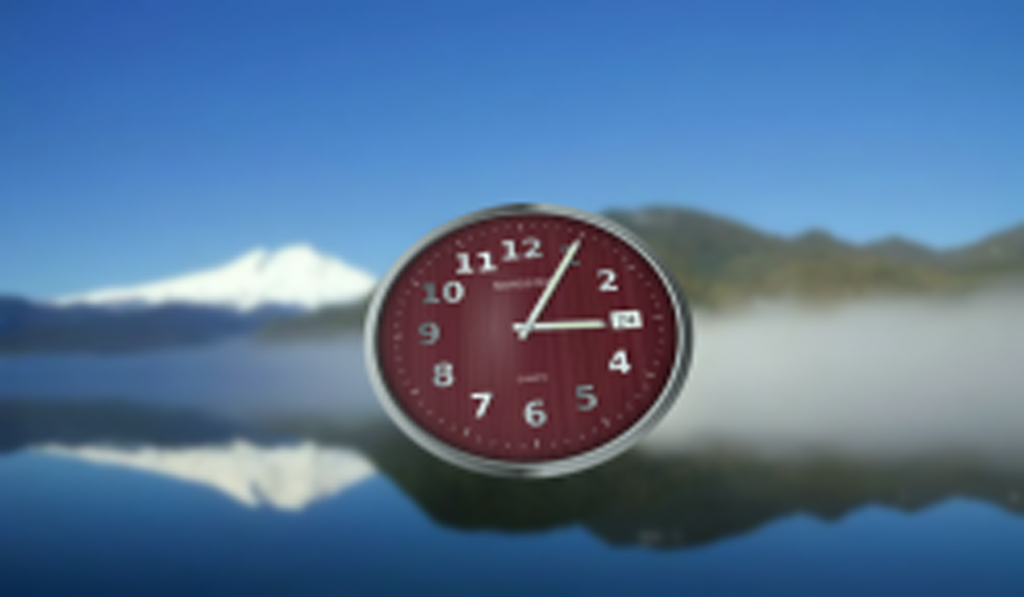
3,05
